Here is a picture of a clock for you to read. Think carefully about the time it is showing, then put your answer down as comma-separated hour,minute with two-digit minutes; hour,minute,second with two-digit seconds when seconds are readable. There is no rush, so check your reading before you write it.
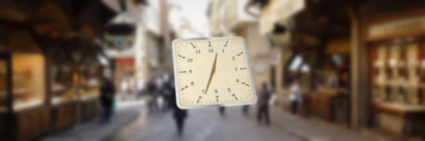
12,34
